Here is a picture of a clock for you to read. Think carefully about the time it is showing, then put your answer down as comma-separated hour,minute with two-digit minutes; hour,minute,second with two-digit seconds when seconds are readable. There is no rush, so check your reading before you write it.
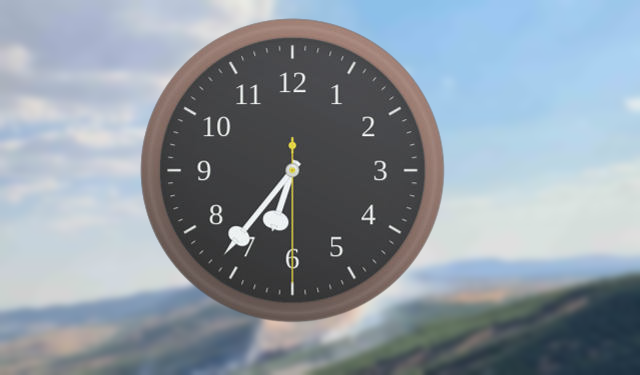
6,36,30
